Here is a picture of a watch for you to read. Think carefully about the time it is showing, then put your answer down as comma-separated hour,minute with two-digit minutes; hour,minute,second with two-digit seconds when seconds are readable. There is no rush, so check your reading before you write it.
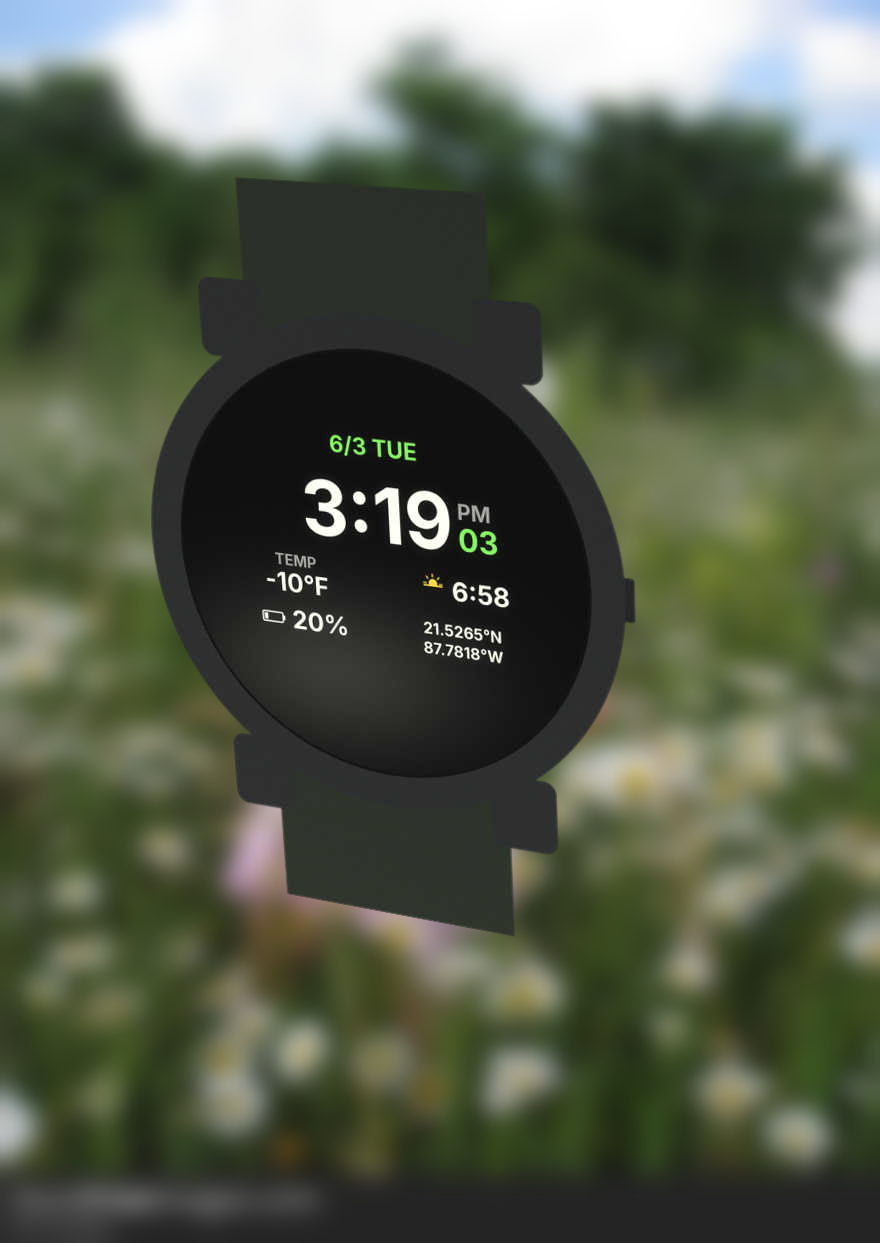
3,19,03
